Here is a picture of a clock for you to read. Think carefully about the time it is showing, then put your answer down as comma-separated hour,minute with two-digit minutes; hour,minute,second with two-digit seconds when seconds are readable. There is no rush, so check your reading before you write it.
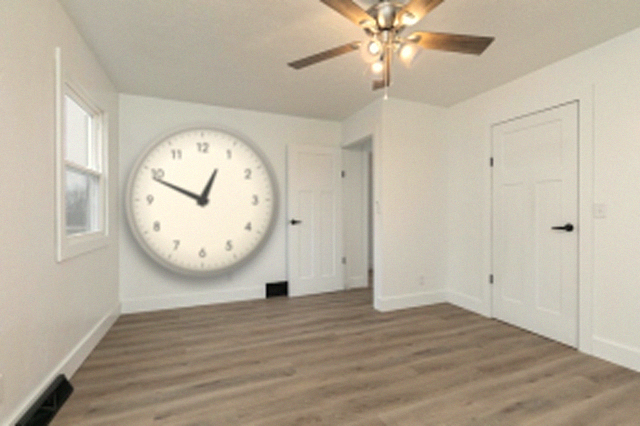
12,49
